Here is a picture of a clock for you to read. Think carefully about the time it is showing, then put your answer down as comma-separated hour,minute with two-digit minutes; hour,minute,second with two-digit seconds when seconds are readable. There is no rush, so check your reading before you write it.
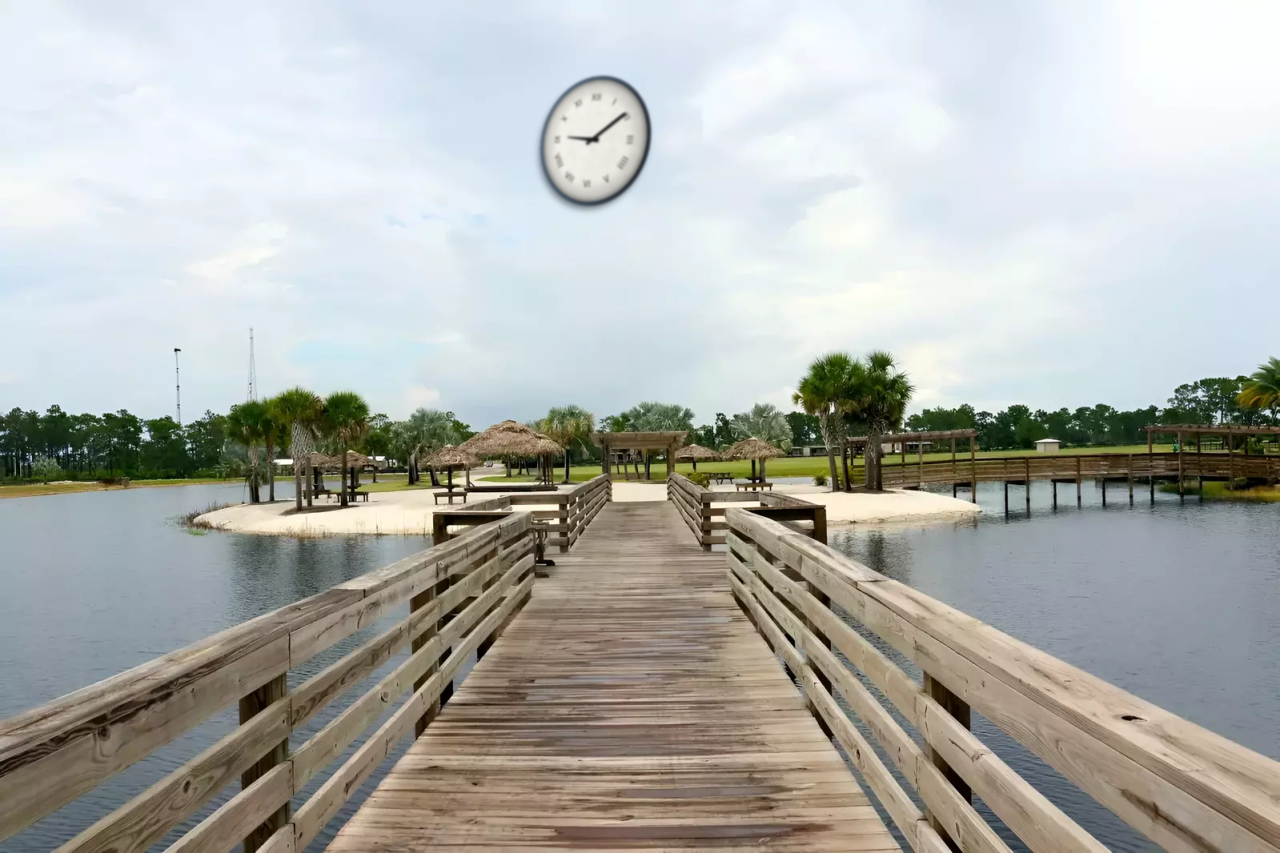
9,09
